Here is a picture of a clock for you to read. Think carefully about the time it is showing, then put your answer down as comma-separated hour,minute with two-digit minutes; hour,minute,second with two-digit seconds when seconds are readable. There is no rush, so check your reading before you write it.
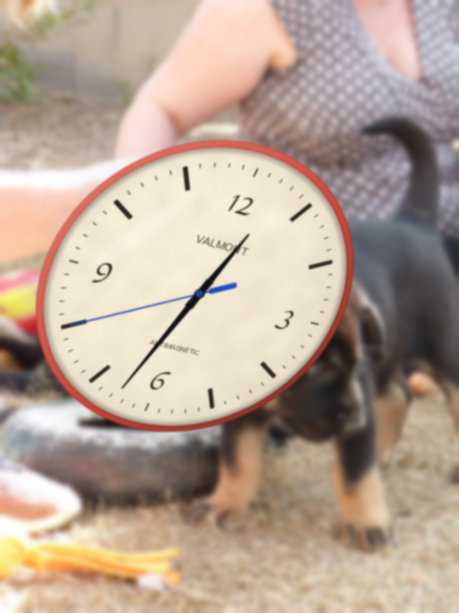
12,32,40
